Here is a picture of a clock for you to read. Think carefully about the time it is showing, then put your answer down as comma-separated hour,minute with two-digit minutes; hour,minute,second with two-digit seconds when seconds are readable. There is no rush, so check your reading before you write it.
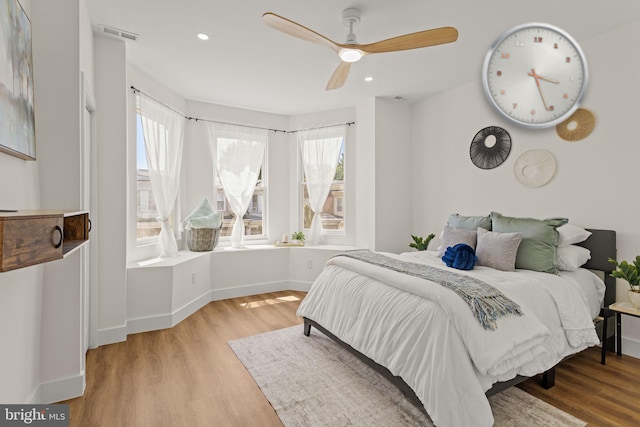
3,26
